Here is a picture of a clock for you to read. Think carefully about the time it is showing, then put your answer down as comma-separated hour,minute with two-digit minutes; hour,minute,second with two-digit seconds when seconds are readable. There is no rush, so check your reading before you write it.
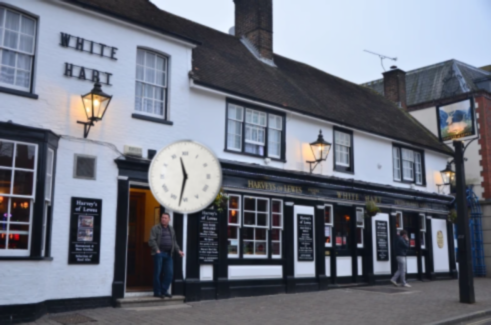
11,32
